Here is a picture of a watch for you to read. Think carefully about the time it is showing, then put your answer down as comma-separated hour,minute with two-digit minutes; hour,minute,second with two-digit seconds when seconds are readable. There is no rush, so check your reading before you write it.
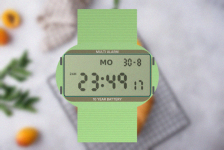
23,49,17
